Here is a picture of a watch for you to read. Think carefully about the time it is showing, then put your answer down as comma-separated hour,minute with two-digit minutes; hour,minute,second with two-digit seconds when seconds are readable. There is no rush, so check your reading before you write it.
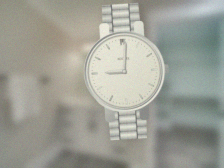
9,01
